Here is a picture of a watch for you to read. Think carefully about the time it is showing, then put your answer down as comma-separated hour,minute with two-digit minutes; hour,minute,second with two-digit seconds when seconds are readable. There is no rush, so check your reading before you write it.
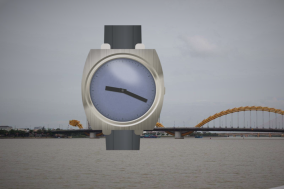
9,19
